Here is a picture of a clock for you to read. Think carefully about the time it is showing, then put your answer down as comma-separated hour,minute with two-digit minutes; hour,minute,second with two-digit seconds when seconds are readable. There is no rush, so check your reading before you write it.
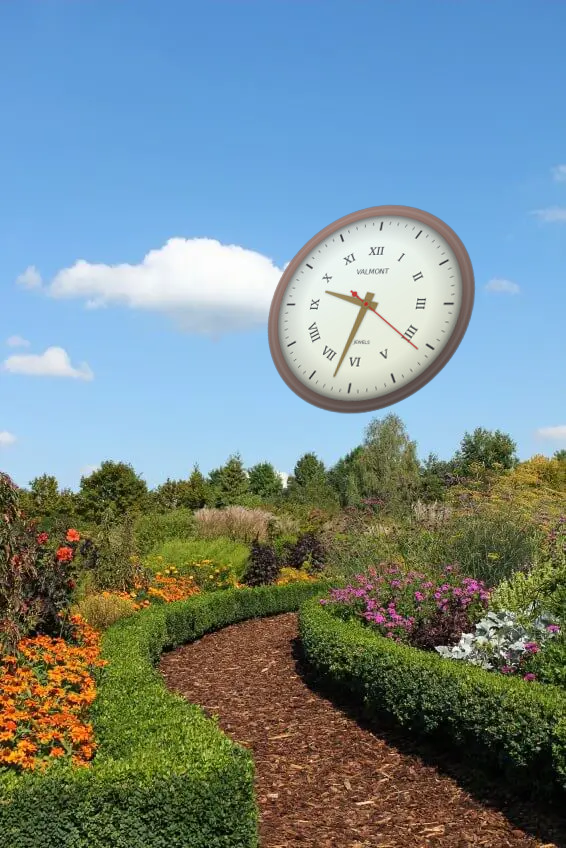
9,32,21
